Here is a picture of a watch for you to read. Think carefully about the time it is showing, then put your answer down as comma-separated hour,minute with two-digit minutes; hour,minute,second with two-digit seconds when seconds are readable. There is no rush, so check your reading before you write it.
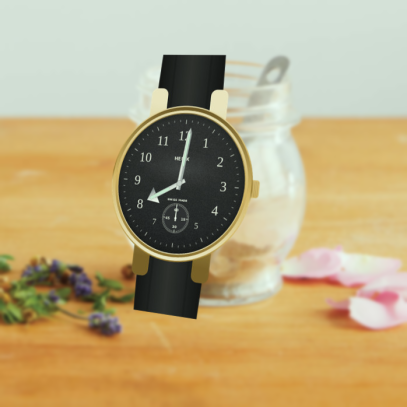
8,01
